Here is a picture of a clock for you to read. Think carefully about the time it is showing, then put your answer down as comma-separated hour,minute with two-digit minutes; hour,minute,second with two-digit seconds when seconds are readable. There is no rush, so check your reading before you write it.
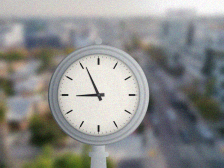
8,56
